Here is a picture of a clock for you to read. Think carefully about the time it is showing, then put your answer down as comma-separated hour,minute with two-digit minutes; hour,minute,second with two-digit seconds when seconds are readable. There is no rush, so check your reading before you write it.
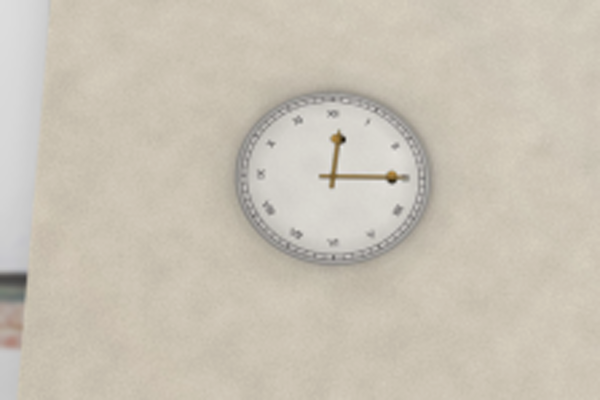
12,15
